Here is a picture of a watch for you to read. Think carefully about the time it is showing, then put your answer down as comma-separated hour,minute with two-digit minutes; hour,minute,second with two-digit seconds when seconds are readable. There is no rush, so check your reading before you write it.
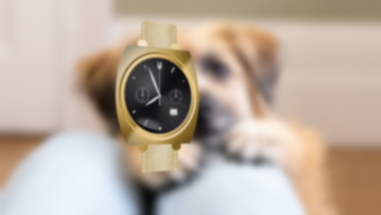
7,56
